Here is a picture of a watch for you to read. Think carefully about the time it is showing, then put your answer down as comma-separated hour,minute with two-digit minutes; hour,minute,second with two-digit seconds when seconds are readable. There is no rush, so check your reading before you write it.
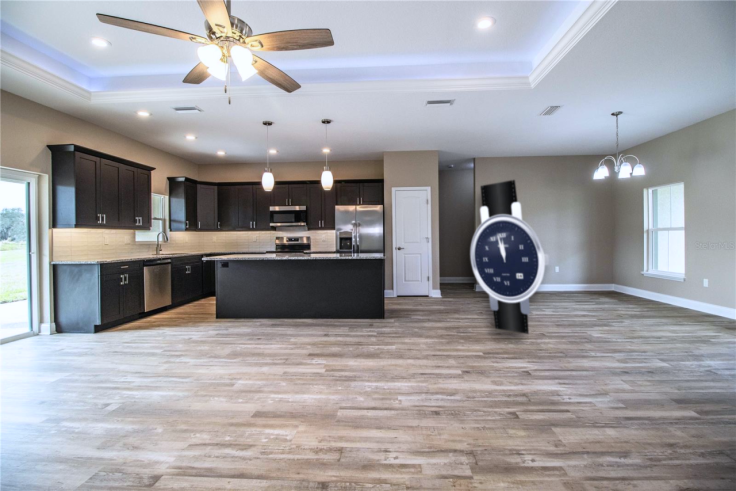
11,58
